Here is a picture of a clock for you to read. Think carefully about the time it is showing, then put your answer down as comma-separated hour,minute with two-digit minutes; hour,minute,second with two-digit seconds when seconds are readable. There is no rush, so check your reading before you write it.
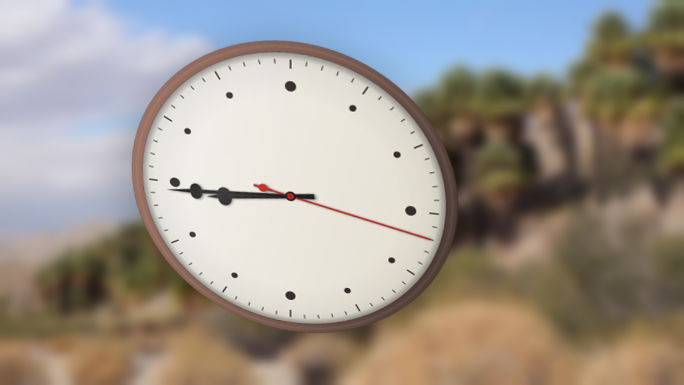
8,44,17
